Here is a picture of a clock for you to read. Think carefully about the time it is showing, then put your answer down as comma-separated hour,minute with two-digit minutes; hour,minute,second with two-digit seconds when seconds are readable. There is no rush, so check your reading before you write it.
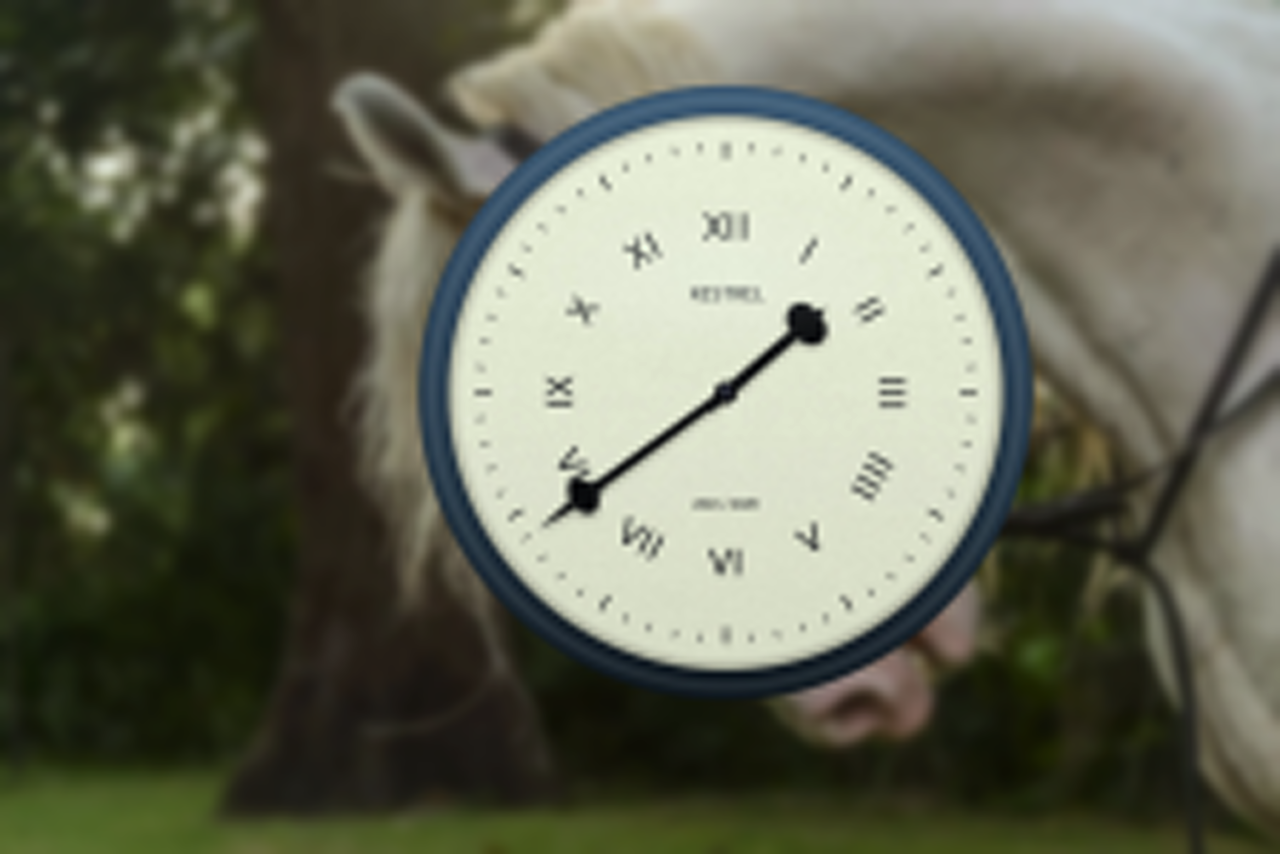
1,39
